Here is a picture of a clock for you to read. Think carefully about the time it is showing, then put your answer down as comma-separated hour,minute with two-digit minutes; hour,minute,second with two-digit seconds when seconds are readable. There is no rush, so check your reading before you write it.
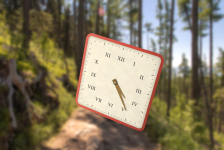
4,24
